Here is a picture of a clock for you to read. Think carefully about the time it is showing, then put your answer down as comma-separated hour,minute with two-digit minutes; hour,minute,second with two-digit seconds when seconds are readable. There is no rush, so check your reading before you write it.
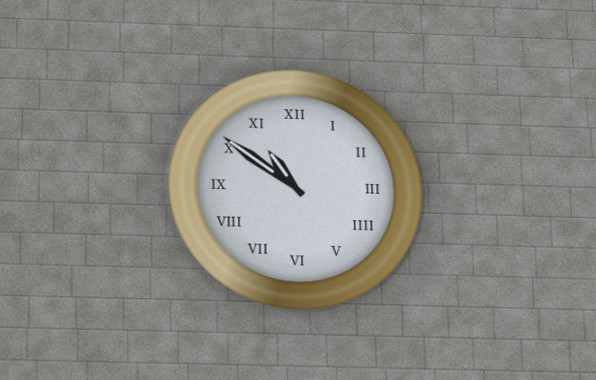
10,51
